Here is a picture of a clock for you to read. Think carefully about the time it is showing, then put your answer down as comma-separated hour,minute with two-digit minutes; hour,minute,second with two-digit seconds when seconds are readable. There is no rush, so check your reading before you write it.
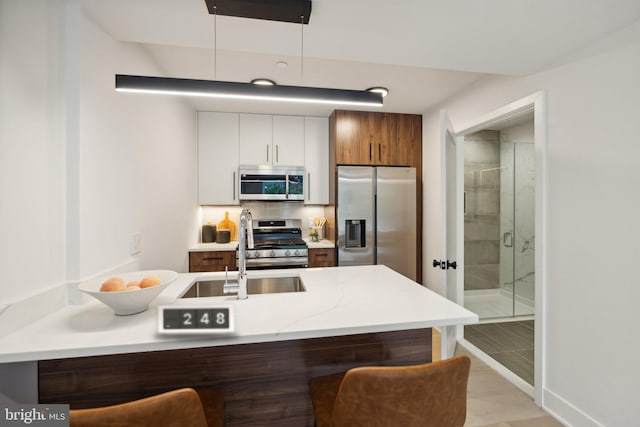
2,48
